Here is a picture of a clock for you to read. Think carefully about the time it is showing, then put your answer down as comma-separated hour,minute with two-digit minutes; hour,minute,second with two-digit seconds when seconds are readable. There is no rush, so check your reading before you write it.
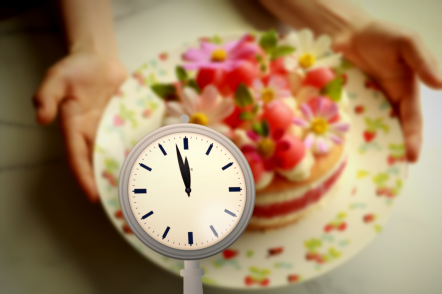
11,58
